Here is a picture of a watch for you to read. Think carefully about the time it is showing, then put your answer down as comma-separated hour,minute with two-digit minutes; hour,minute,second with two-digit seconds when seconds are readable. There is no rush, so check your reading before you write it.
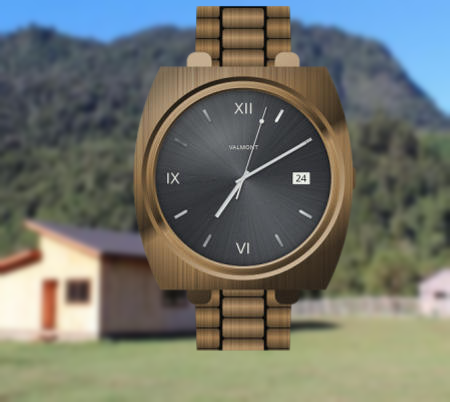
7,10,03
